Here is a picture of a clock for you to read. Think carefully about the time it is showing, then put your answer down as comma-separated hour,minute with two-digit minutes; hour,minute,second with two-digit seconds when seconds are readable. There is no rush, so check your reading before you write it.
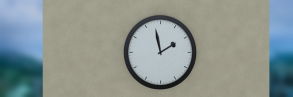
1,58
